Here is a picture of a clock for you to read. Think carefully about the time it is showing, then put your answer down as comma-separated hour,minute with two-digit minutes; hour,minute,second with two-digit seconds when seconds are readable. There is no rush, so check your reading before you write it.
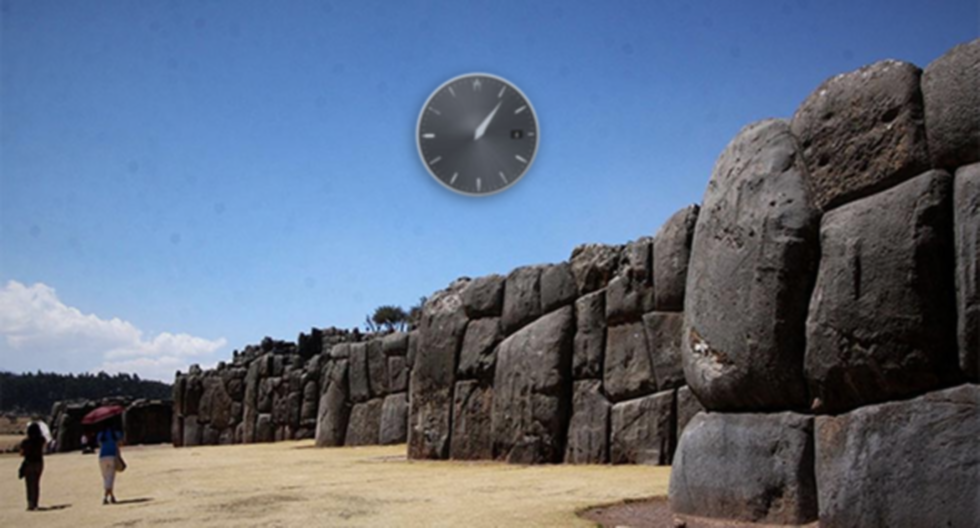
1,06
